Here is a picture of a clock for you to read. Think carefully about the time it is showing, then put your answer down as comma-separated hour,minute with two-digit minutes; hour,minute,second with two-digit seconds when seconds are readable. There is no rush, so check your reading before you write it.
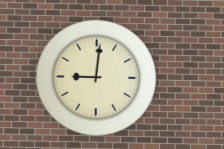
9,01
